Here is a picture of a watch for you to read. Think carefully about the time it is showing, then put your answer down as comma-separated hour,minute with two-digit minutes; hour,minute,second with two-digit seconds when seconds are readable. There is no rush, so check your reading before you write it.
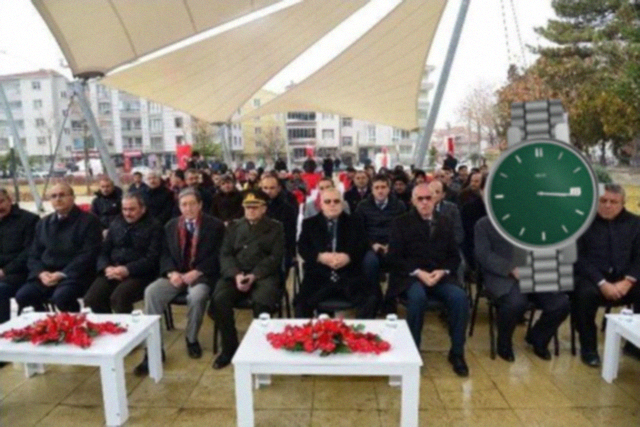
3,16
